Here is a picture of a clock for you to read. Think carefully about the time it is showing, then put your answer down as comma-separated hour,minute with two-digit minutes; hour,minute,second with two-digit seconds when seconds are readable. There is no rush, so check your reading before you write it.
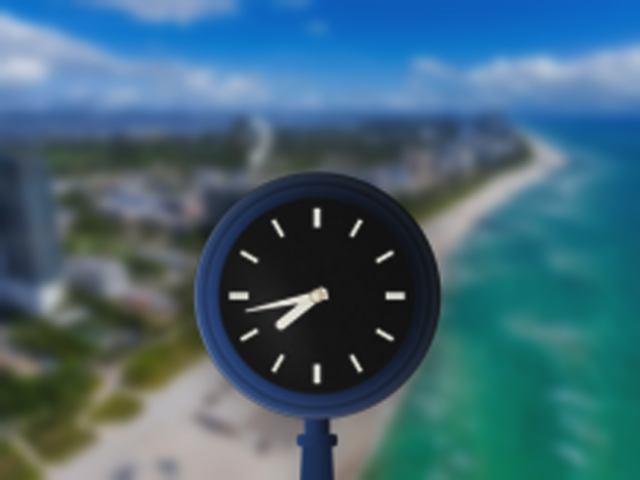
7,43
